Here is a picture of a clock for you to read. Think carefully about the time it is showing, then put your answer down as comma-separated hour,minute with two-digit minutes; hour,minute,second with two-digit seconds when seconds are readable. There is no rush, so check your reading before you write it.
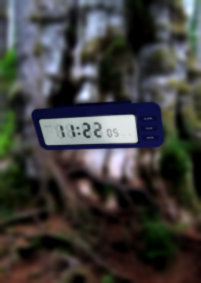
11,22,05
